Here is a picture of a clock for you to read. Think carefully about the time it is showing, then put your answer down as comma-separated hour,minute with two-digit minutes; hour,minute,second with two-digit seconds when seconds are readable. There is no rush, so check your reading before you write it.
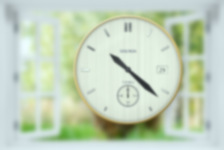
10,22
